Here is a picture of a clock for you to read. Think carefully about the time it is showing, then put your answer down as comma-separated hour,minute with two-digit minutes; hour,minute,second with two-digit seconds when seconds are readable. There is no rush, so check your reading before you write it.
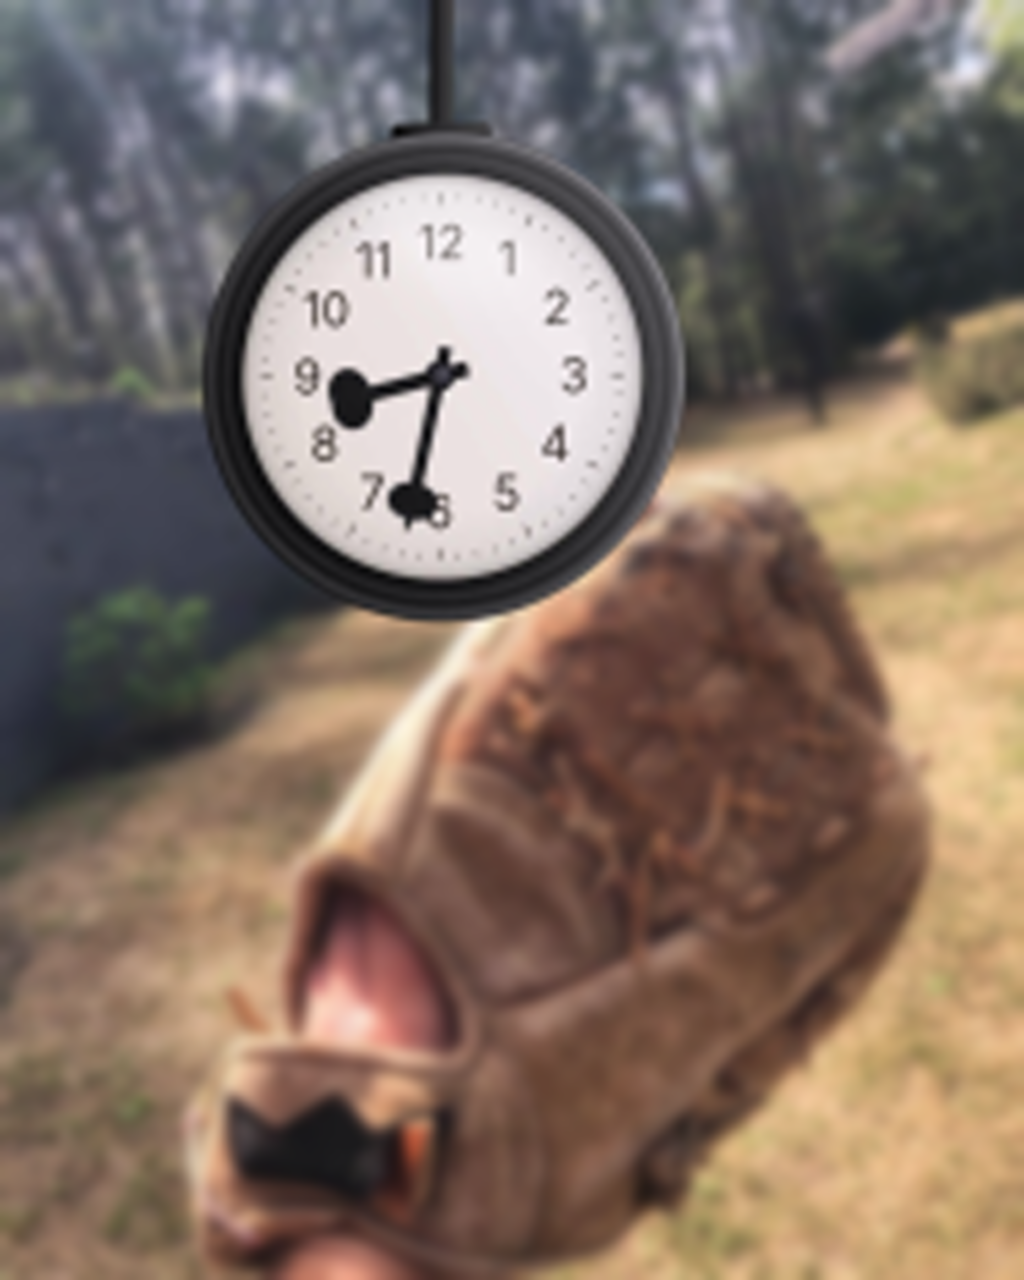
8,32
